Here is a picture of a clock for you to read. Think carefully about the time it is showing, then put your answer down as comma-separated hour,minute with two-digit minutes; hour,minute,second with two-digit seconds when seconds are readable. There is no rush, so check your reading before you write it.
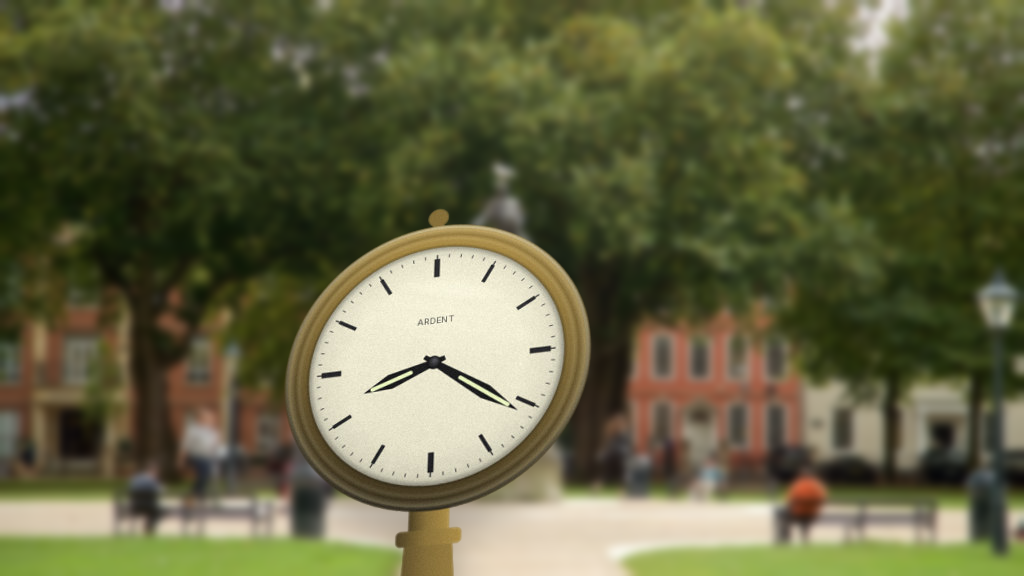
8,21
